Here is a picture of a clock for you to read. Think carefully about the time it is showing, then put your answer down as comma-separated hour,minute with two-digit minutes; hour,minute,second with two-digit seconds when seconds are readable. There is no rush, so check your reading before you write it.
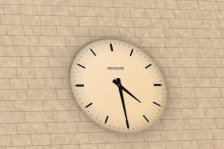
4,30
